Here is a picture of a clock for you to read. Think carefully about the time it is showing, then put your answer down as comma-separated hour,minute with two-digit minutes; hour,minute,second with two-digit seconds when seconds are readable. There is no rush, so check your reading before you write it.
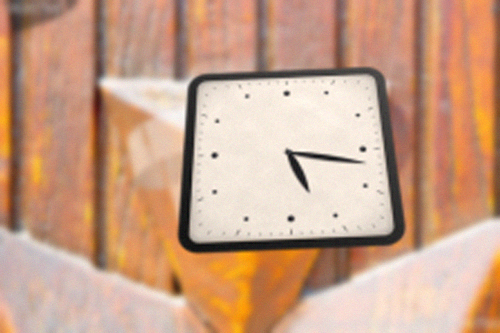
5,17
